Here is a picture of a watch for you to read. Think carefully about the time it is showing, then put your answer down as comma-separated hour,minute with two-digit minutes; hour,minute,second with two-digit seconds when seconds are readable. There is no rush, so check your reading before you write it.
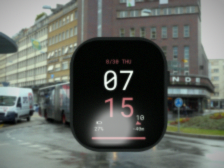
7,15
